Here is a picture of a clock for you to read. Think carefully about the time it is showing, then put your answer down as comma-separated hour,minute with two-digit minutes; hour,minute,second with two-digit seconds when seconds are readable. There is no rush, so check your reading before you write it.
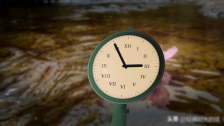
2,55
